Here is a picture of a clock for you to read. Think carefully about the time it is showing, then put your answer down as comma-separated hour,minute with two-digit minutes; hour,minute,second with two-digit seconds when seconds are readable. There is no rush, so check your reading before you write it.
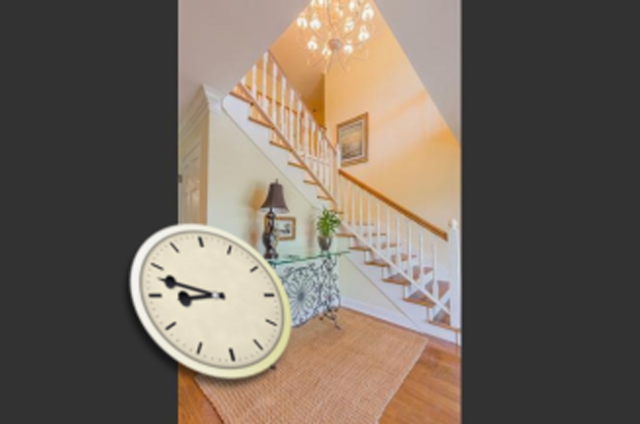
8,48
